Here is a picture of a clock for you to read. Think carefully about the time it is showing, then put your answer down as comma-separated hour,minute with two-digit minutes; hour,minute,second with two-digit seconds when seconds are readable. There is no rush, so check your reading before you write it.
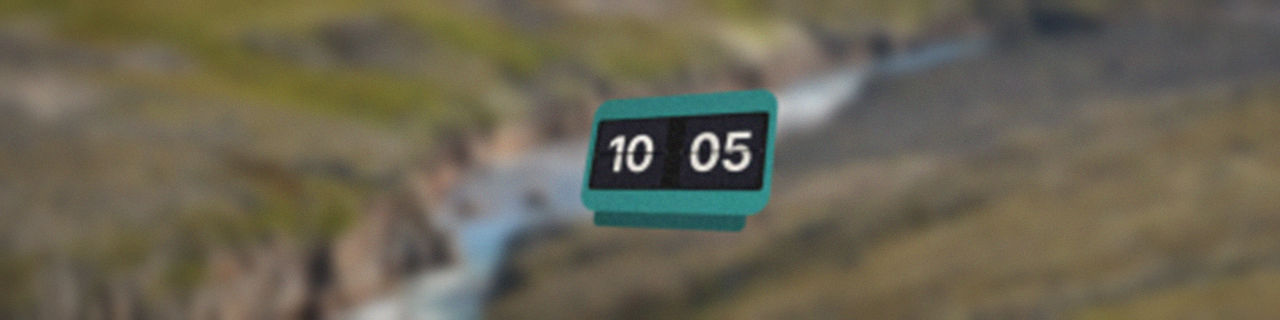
10,05
